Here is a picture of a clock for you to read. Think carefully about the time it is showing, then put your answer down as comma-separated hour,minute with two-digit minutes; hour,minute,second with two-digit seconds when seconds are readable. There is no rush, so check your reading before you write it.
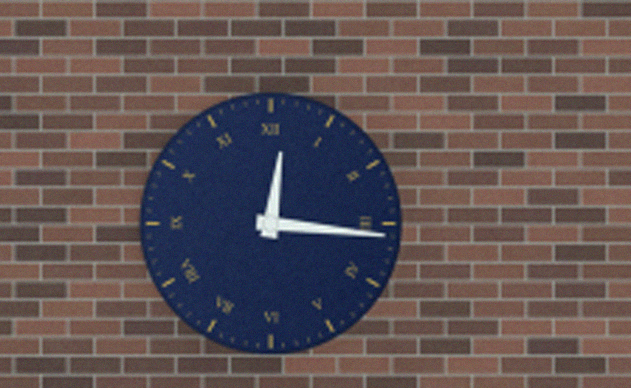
12,16
